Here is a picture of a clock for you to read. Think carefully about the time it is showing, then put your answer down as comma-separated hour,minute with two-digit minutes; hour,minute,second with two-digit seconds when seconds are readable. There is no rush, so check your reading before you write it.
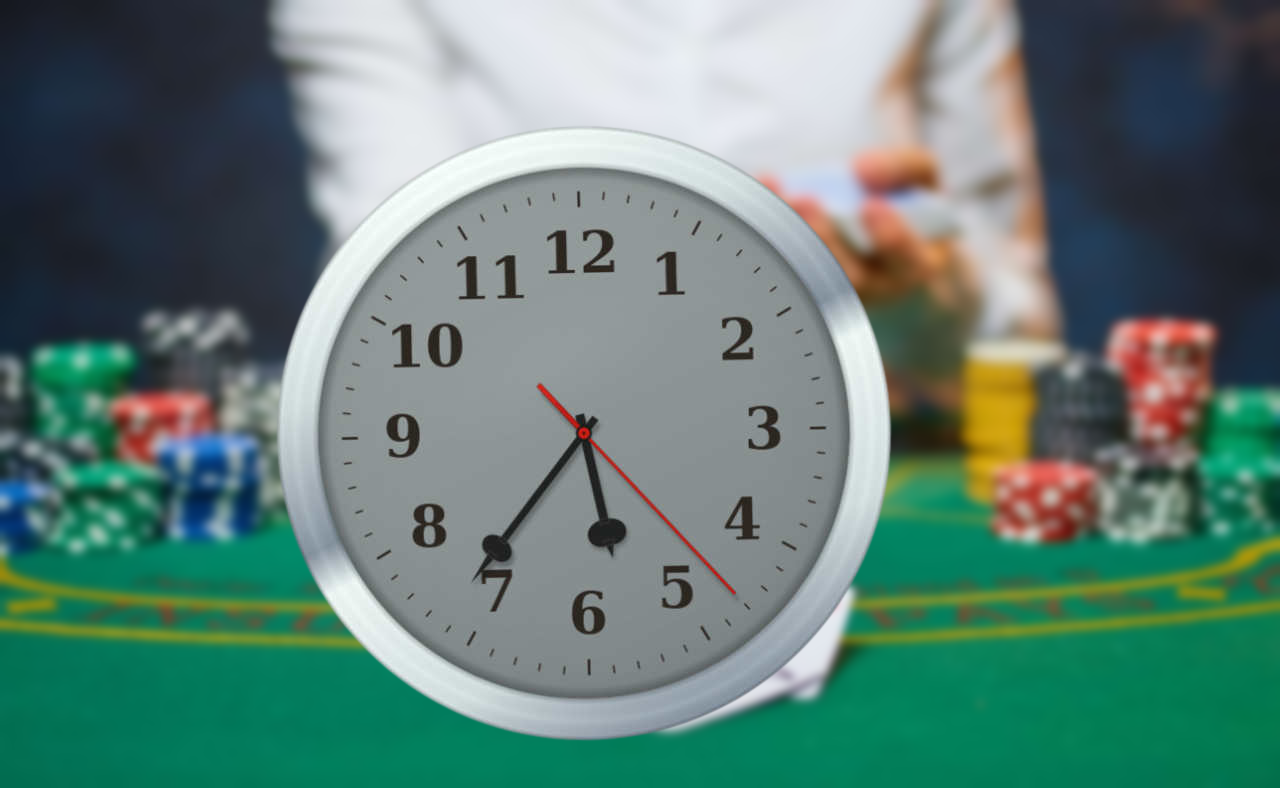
5,36,23
